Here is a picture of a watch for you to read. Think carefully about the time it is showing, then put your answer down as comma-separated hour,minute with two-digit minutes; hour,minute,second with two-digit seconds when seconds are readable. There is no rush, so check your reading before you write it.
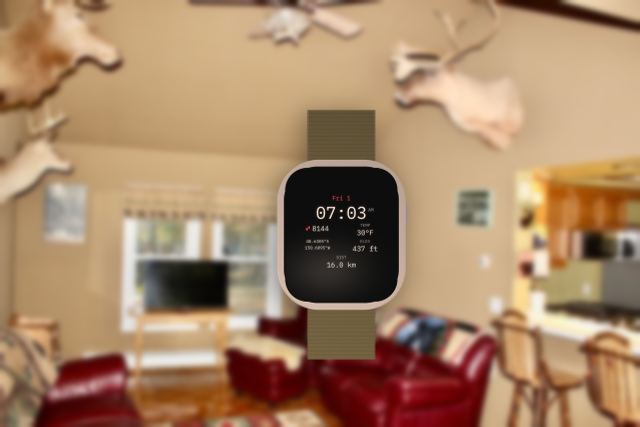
7,03
